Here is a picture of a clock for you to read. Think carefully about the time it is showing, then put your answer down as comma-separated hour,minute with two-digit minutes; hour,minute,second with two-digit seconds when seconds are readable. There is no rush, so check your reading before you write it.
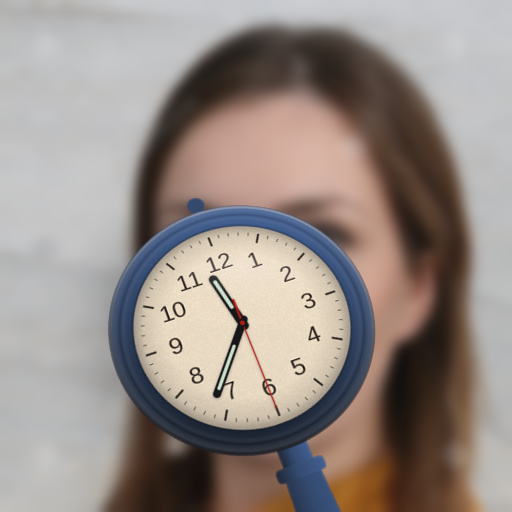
11,36,30
